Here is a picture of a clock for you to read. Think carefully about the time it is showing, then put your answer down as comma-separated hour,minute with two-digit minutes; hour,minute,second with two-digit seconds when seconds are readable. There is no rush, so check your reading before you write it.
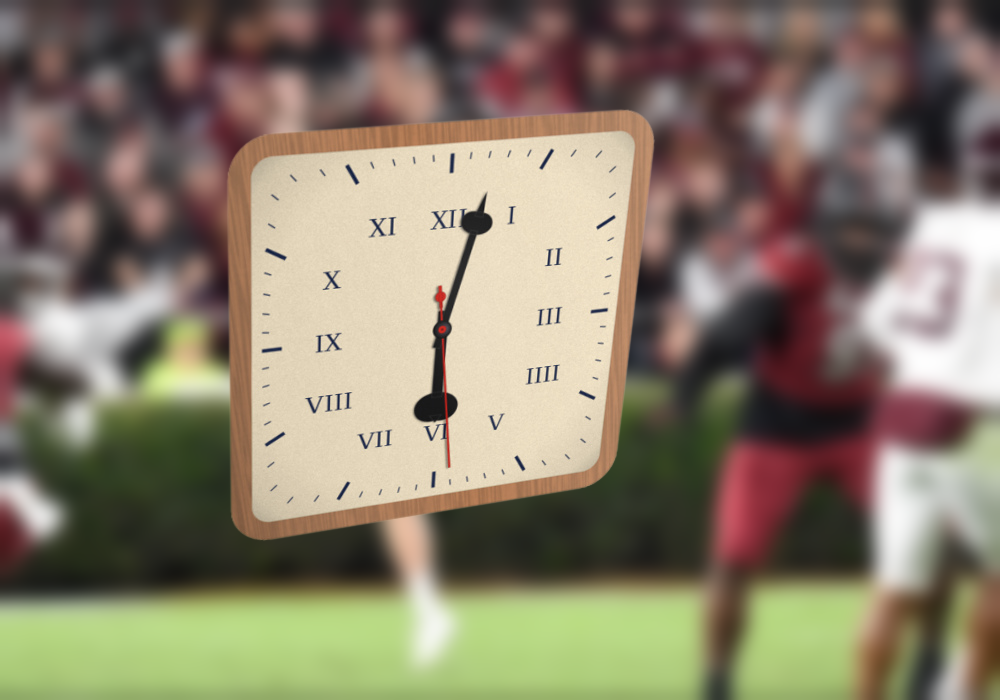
6,02,29
